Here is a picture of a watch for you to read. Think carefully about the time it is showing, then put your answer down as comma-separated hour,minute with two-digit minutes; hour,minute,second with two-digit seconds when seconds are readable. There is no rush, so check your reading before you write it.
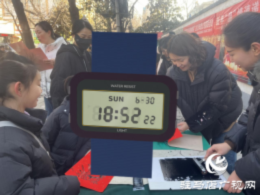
18,52
